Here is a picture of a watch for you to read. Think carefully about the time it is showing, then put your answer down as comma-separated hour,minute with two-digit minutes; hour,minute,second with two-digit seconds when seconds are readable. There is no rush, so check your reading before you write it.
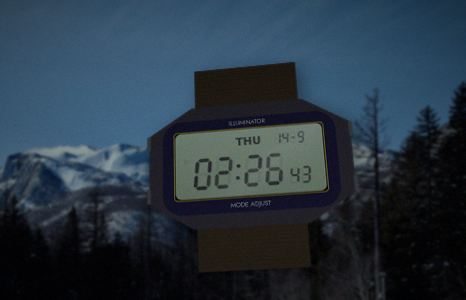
2,26,43
